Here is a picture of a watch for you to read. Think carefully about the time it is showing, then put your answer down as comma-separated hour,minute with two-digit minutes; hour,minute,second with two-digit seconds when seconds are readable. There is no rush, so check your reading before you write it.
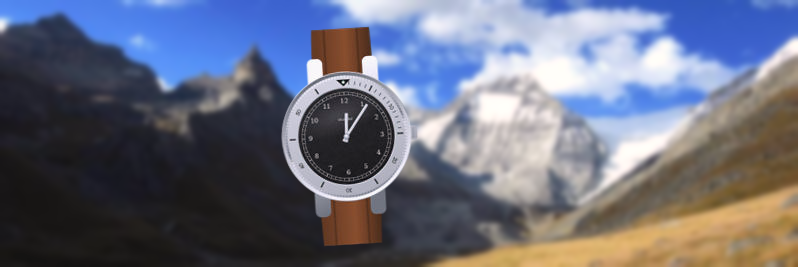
12,06
